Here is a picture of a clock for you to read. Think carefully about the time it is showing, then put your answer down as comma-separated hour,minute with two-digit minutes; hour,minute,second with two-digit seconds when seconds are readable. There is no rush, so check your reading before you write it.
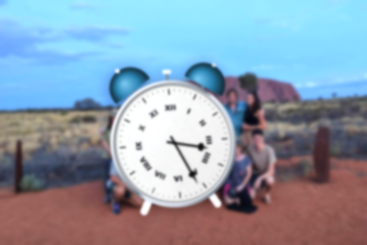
3,26
